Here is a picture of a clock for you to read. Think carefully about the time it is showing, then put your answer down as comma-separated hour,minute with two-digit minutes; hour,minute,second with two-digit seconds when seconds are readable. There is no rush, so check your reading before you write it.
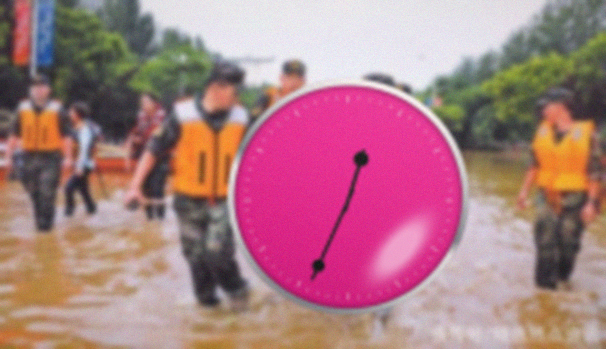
12,34
